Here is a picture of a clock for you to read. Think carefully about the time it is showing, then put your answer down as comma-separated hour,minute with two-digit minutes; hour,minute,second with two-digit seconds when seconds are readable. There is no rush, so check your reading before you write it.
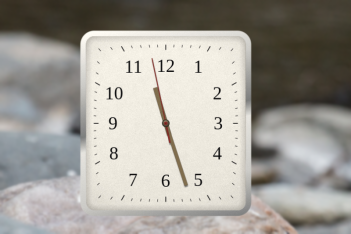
11,26,58
